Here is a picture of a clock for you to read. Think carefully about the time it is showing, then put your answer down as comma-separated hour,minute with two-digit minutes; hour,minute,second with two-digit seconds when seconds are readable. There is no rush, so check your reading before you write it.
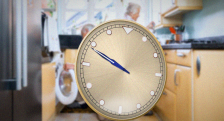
9,49
